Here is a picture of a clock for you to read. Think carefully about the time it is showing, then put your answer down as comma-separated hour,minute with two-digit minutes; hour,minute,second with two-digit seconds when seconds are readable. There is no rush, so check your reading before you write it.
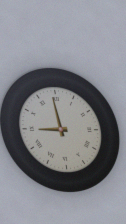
8,59
